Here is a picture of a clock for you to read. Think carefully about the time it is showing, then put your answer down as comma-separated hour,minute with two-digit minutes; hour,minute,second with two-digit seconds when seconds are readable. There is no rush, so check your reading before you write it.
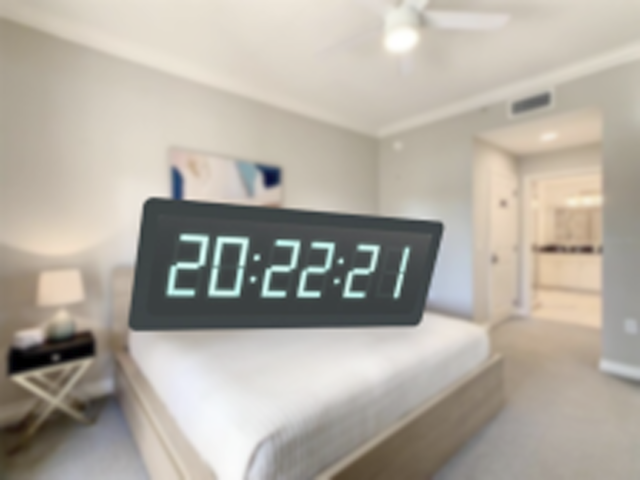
20,22,21
